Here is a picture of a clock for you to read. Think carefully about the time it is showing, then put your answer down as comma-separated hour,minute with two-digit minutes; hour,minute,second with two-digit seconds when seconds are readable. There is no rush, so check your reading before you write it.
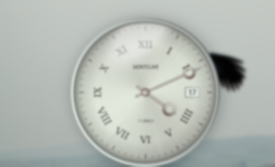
4,11
